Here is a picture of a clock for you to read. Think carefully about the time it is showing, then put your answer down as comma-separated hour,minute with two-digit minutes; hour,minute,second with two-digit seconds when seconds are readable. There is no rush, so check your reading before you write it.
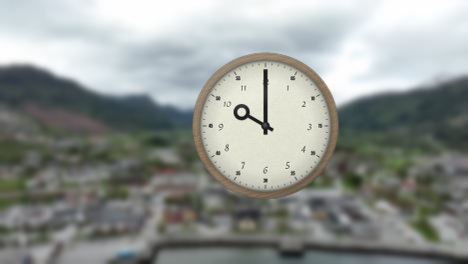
10,00
